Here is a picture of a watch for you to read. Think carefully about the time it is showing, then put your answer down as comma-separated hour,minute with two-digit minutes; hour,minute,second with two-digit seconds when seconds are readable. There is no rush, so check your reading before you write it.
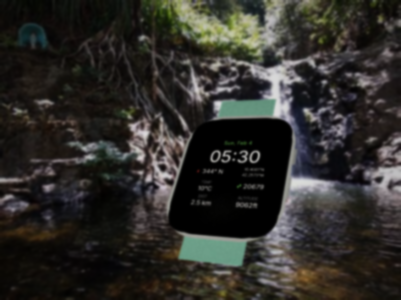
5,30
